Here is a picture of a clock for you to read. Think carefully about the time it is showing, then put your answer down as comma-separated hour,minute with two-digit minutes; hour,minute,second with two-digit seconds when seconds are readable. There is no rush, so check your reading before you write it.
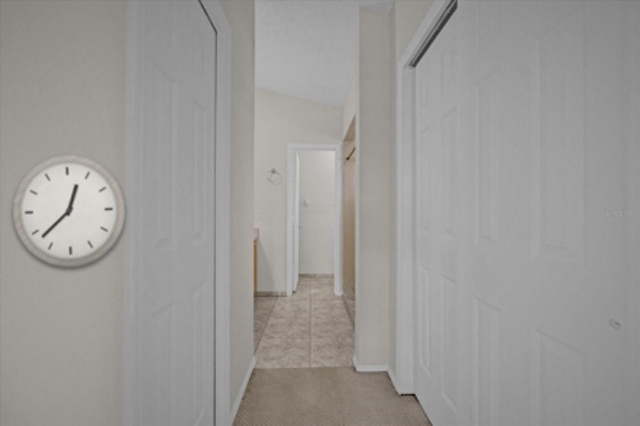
12,38
